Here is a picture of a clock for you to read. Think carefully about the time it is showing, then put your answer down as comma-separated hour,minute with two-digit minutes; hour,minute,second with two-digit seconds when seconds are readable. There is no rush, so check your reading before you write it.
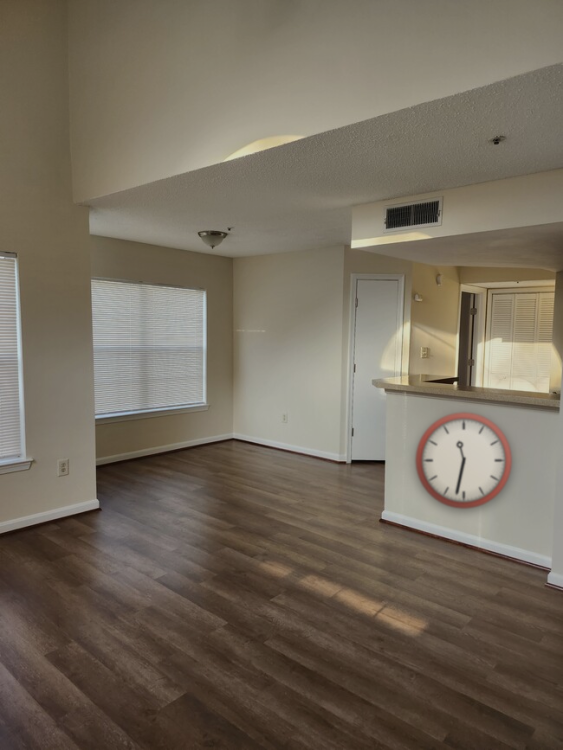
11,32
